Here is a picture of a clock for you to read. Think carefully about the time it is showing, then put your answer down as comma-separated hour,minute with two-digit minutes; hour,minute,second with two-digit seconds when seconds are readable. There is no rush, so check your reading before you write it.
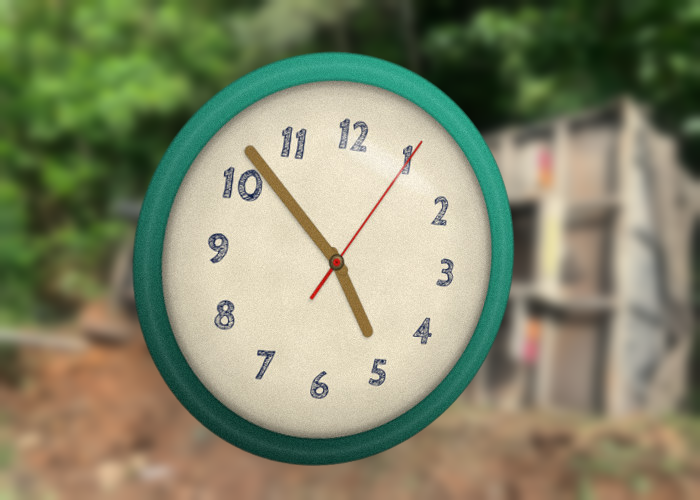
4,52,05
